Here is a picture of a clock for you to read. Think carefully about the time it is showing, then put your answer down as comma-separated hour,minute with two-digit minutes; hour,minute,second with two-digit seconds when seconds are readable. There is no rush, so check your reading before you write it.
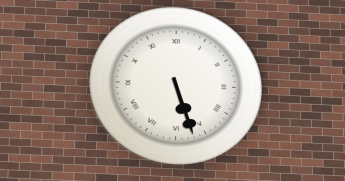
5,27
